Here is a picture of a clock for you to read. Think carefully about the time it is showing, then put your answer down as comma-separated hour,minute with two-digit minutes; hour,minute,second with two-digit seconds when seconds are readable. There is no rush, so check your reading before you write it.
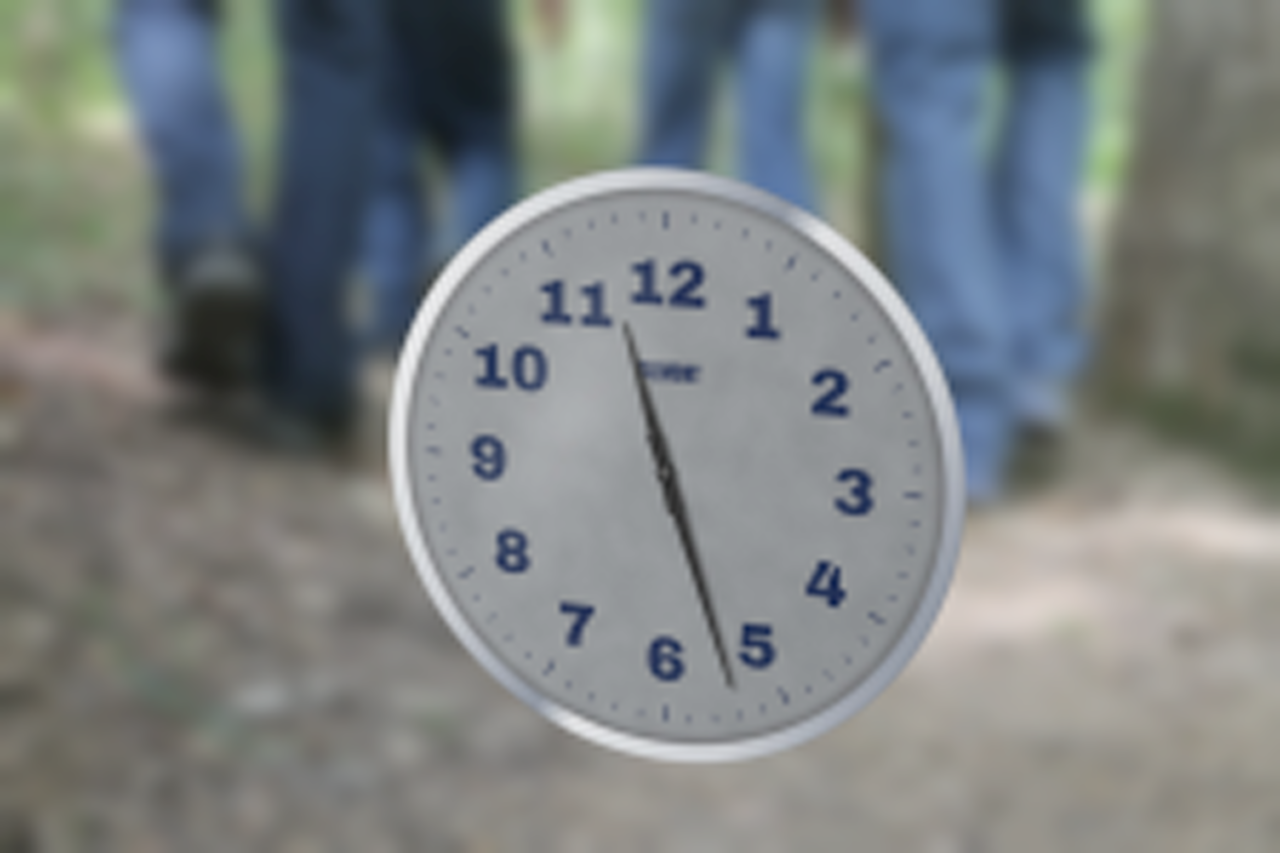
11,27
